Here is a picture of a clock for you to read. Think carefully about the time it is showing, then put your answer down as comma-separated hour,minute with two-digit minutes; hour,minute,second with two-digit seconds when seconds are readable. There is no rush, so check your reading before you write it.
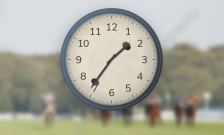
1,36
